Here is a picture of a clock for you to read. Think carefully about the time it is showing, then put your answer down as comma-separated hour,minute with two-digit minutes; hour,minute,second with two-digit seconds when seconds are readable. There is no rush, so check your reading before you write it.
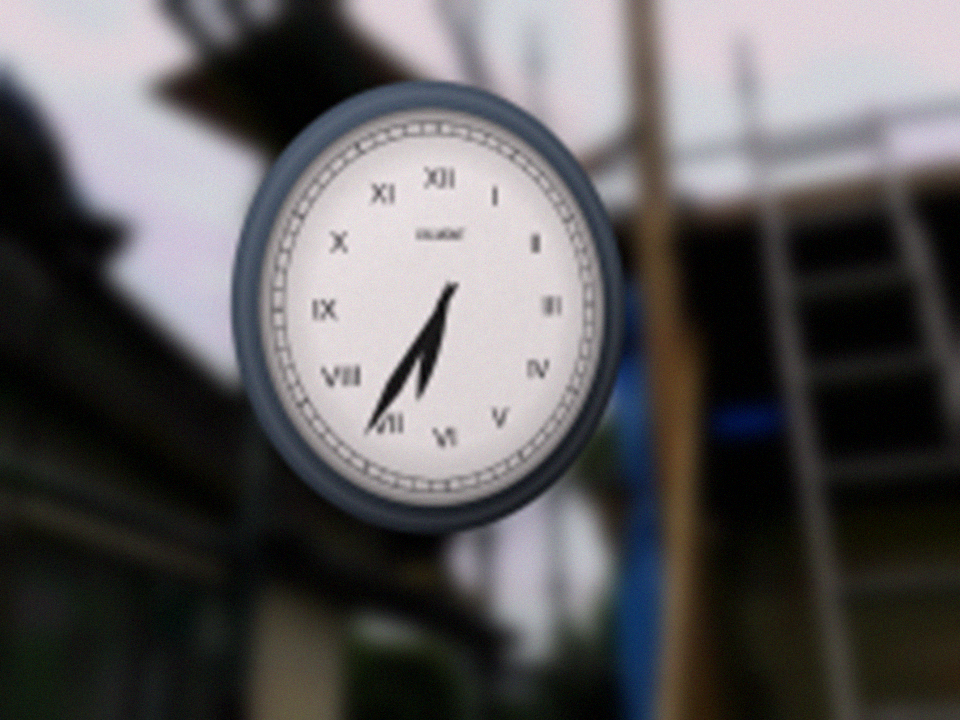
6,36
